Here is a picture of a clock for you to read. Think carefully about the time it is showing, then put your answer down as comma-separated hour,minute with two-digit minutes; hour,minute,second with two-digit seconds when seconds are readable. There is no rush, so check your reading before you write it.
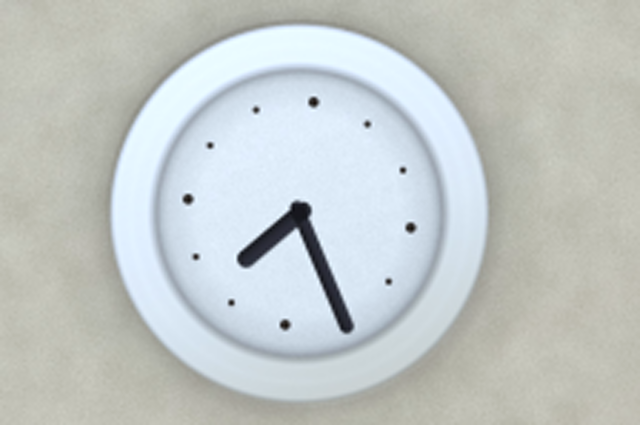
7,25
